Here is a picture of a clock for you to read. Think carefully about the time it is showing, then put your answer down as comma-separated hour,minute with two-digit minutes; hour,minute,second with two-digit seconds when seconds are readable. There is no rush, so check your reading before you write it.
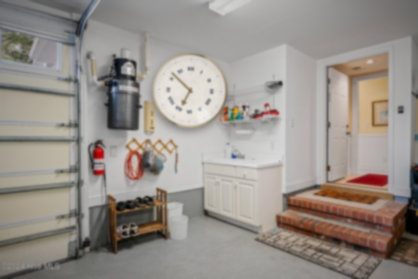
6,52
